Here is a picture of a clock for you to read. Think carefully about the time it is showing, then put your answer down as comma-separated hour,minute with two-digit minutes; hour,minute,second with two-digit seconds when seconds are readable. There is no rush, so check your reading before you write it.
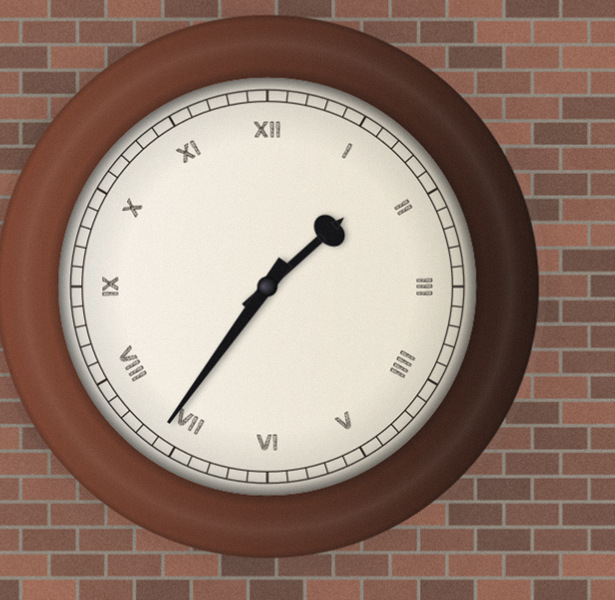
1,36
